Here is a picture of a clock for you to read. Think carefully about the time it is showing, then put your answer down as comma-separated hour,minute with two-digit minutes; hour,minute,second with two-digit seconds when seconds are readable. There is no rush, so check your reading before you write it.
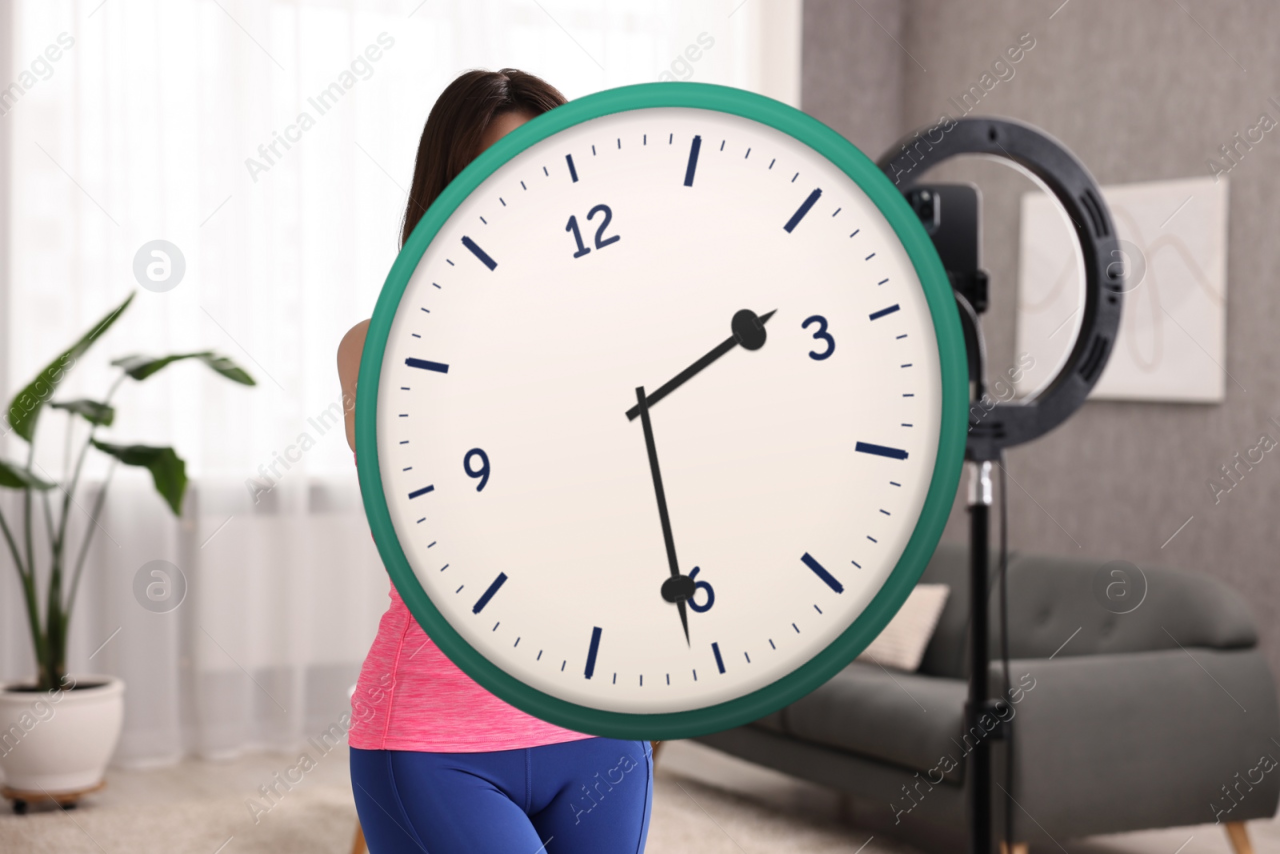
2,31
